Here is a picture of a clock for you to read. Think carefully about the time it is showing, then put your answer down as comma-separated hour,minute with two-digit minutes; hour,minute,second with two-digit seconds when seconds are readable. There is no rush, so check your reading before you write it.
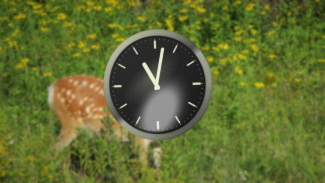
11,02
